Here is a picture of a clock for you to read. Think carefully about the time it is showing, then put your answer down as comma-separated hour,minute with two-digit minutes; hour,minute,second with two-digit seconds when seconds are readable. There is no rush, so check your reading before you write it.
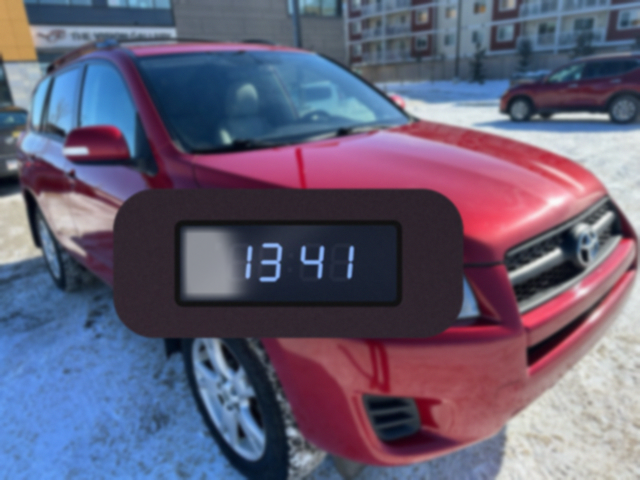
13,41
